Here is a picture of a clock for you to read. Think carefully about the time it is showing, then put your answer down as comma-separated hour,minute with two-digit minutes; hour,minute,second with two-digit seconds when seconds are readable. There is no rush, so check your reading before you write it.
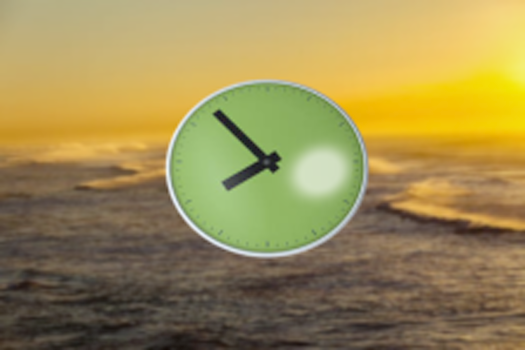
7,53
